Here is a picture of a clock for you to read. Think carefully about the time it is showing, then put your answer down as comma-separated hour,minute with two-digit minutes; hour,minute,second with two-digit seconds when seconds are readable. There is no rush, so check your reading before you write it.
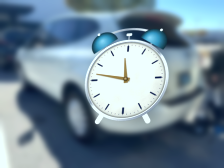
11,47
